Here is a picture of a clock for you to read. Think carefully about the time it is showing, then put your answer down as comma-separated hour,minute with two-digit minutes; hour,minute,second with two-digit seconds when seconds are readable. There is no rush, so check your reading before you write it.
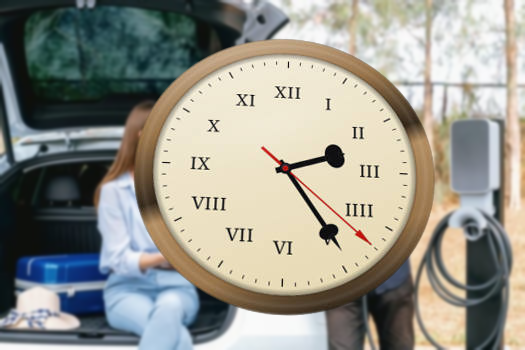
2,24,22
